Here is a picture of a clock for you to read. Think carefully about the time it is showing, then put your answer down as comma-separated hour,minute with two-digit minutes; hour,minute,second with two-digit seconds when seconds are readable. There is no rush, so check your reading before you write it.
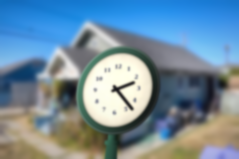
2,23
